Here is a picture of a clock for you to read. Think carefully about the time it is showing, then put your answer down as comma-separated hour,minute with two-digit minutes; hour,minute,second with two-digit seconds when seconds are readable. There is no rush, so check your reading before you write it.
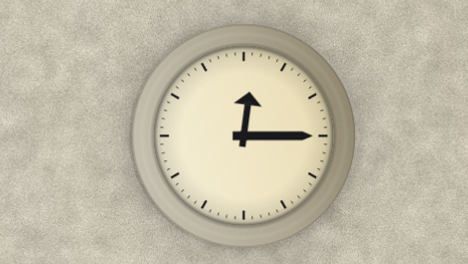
12,15
